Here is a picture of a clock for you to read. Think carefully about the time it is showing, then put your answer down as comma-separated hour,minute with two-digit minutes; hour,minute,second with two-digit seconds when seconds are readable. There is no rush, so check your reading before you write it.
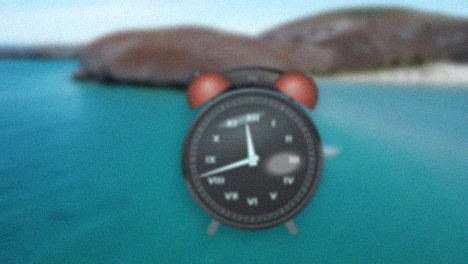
11,42
